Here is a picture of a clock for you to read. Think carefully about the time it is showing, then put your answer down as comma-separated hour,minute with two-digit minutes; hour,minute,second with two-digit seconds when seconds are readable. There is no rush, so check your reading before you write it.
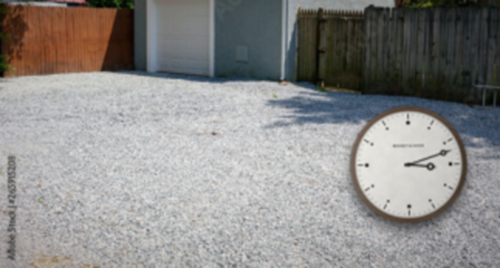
3,12
